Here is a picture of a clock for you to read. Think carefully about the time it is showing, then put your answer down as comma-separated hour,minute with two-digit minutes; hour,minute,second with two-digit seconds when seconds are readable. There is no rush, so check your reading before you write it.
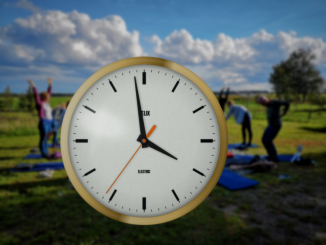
3,58,36
